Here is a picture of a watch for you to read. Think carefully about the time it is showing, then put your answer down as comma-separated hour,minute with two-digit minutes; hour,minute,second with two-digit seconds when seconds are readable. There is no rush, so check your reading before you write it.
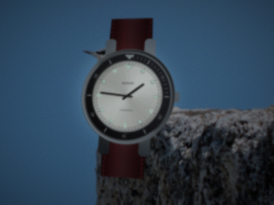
1,46
